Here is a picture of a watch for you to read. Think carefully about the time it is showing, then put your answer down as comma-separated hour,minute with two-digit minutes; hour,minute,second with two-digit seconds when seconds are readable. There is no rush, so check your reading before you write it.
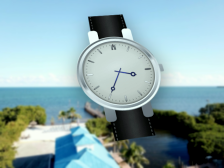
3,35
